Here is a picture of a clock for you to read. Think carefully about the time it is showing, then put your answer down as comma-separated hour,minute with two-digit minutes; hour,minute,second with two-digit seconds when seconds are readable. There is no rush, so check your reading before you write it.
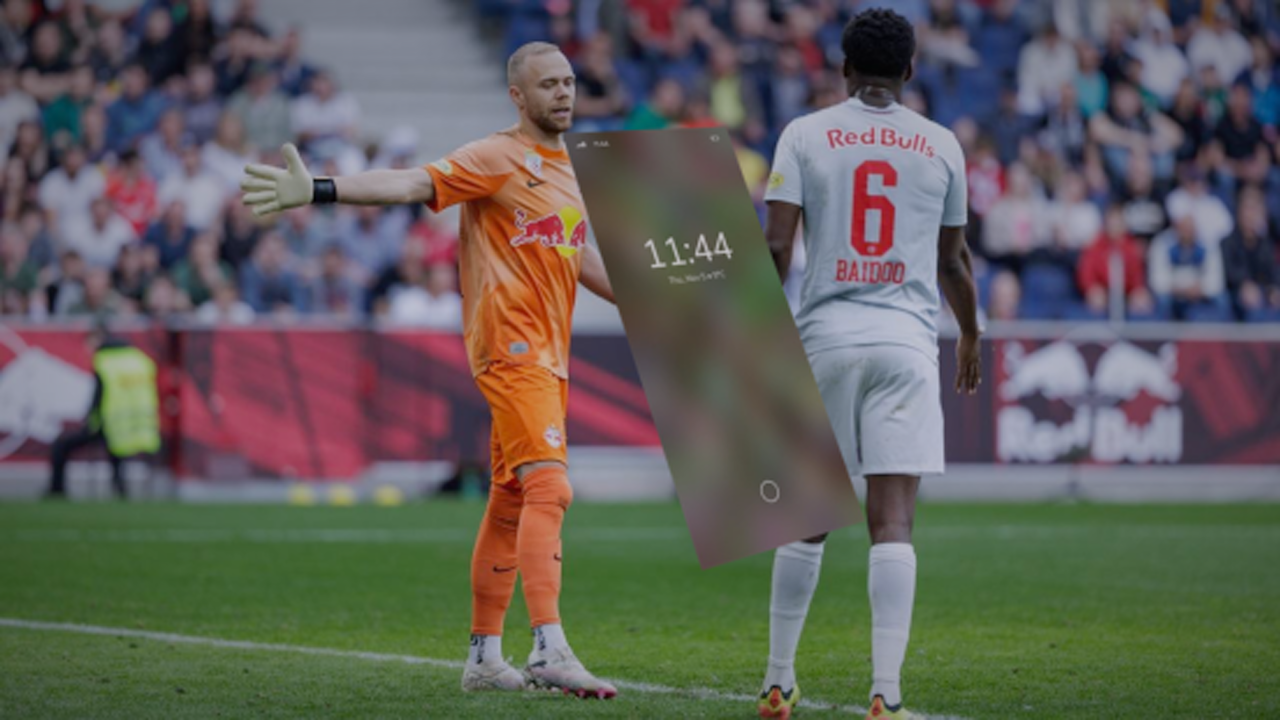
11,44
